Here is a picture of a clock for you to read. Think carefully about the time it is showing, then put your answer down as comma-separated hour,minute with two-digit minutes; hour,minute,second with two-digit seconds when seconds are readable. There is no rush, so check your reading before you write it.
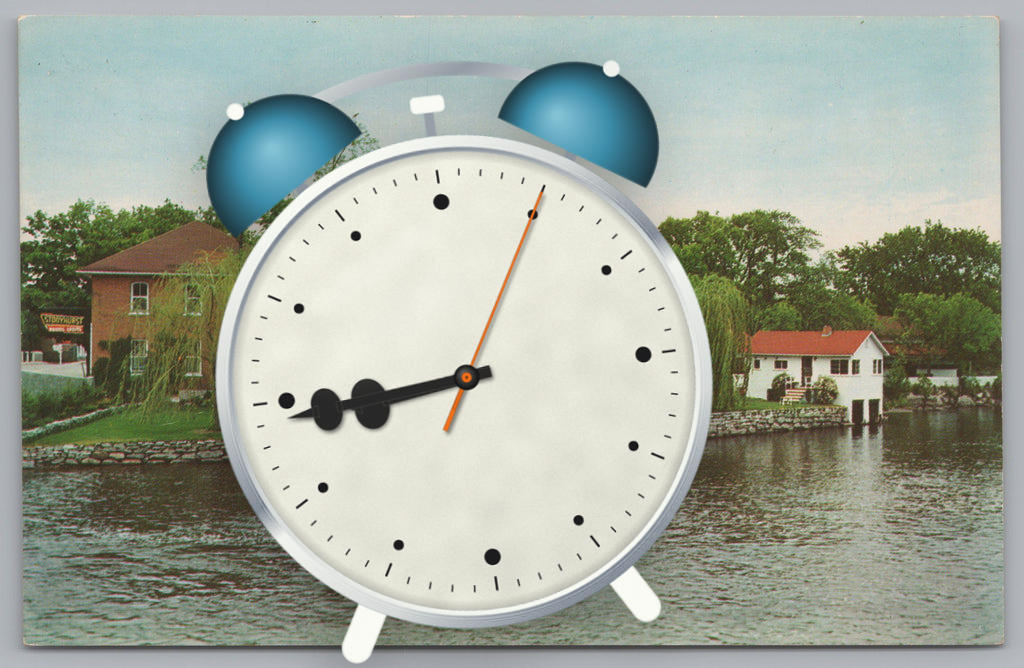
8,44,05
